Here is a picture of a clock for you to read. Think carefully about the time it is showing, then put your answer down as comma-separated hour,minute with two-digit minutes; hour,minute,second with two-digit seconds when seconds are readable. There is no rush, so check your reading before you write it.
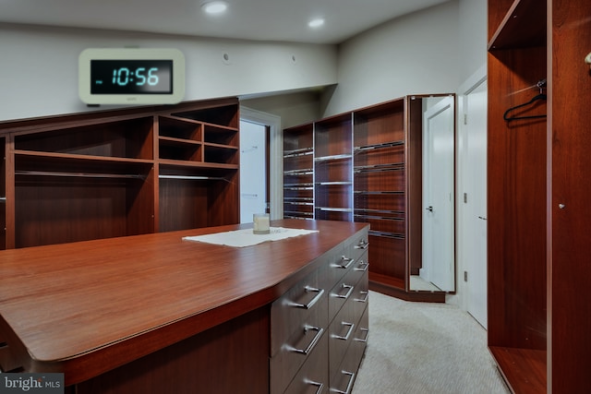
10,56
